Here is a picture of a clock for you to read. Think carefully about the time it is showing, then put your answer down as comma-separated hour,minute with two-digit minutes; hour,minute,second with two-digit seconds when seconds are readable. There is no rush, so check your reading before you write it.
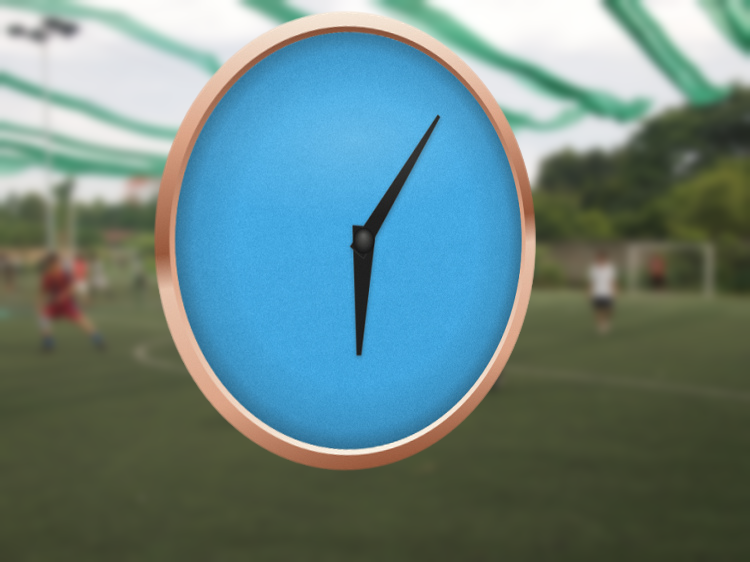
6,06
